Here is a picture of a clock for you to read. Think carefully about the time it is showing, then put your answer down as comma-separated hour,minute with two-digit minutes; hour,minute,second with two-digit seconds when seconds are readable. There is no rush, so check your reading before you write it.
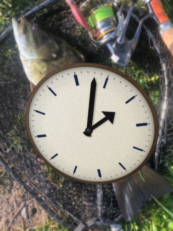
2,03
